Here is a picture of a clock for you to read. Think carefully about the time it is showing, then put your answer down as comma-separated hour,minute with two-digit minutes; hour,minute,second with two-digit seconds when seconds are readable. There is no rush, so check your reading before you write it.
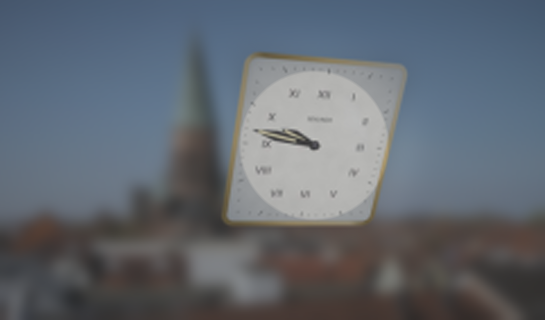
9,47
